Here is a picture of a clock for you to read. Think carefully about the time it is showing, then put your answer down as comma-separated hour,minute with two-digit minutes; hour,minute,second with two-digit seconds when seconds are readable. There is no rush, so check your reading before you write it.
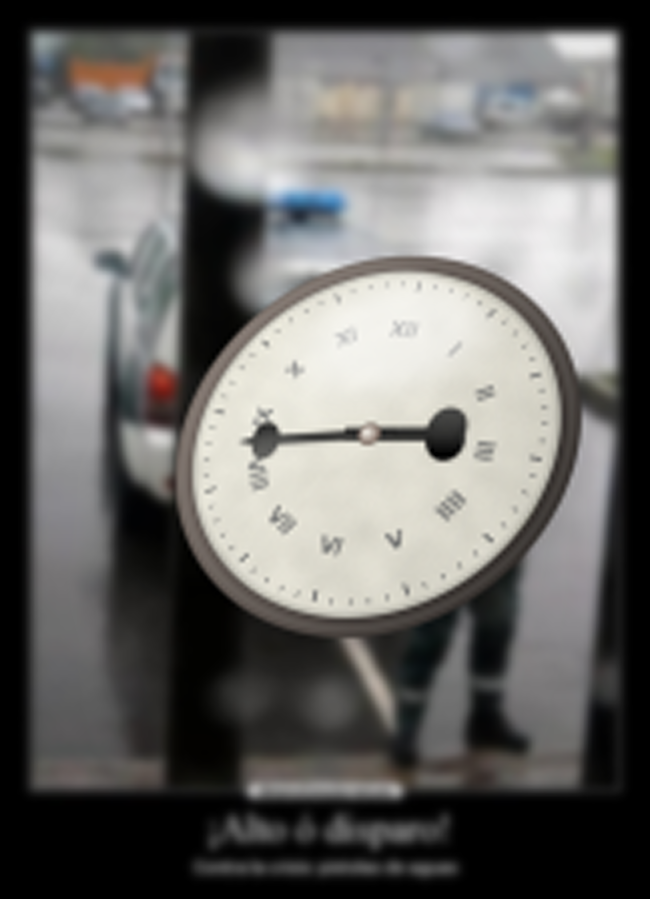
2,43
